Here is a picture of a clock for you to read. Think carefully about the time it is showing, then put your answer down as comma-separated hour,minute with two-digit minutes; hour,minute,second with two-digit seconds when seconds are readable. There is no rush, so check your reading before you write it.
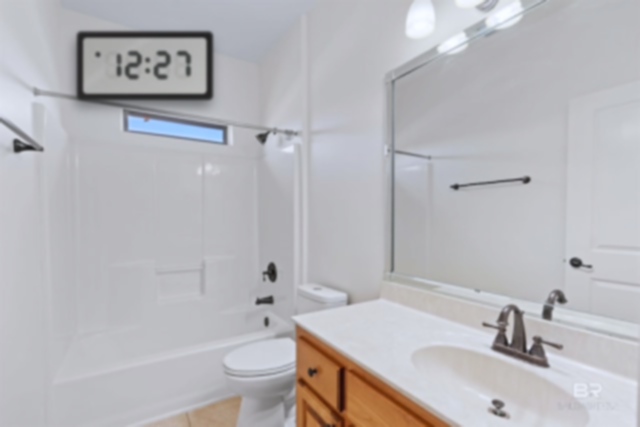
12,27
